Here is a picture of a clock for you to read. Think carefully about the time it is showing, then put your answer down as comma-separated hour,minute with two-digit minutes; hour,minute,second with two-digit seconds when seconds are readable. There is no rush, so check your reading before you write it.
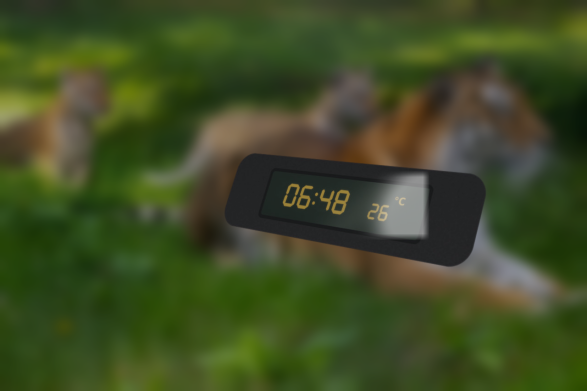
6,48
